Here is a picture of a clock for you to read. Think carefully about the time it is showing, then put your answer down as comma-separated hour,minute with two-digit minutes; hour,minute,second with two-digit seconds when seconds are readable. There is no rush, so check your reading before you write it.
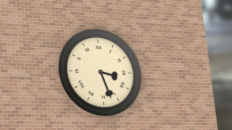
3,27
